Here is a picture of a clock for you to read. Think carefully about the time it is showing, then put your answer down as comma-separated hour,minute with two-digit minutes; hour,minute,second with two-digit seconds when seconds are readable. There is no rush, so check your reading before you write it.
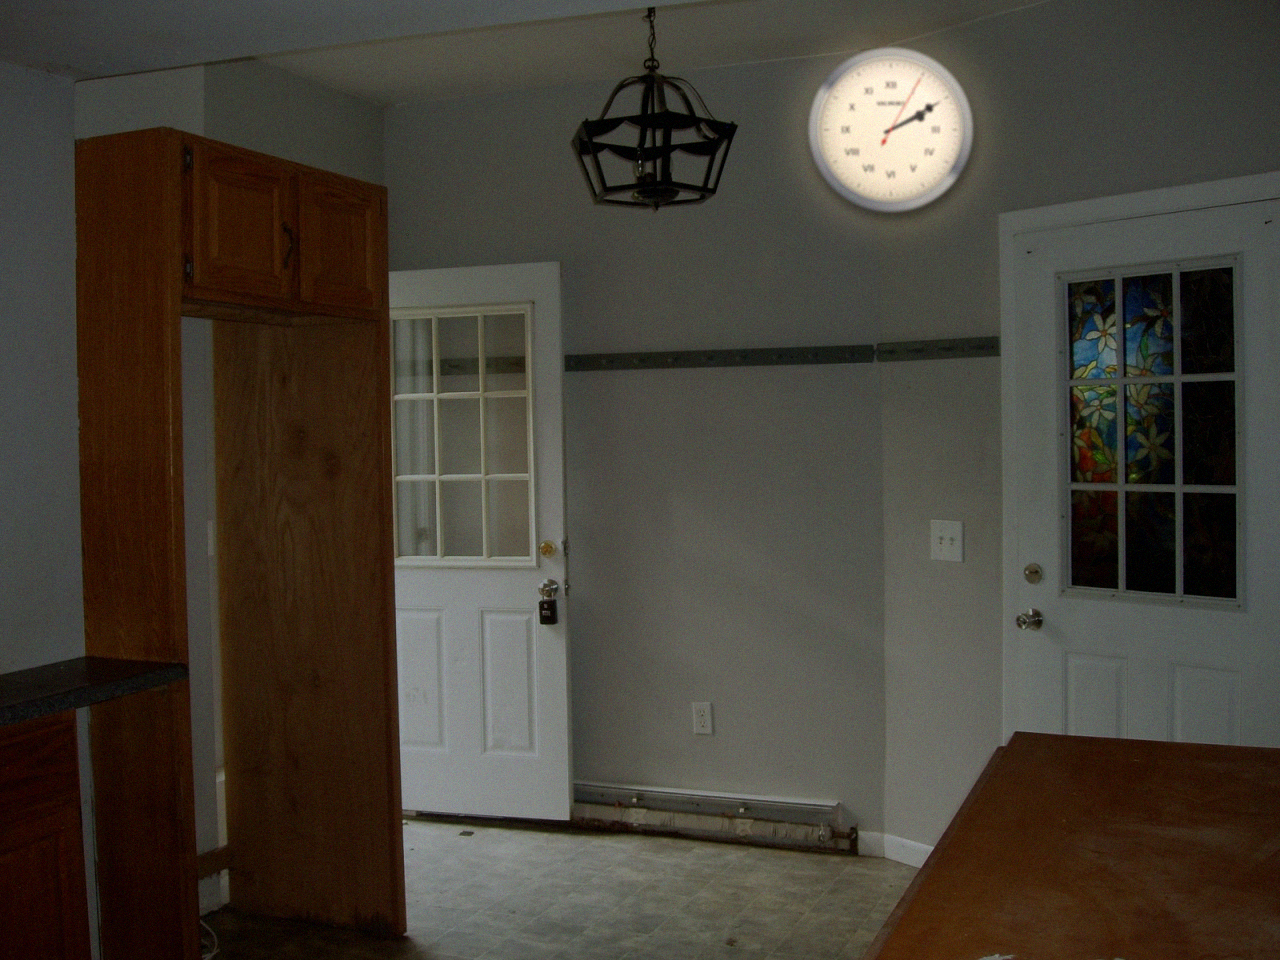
2,10,05
